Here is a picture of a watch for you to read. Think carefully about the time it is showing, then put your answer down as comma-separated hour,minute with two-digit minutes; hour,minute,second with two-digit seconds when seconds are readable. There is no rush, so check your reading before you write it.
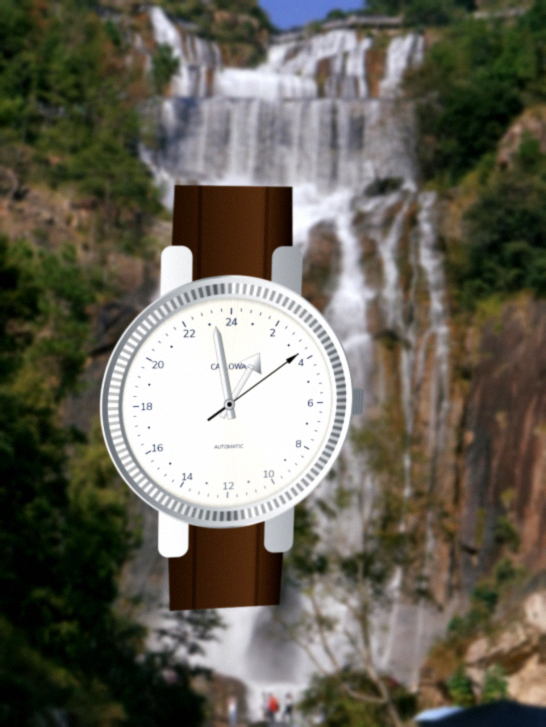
1,58,09
